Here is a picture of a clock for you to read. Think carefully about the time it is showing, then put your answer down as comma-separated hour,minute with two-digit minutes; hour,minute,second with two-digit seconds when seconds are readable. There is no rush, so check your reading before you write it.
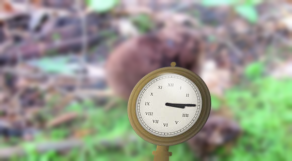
3,15
